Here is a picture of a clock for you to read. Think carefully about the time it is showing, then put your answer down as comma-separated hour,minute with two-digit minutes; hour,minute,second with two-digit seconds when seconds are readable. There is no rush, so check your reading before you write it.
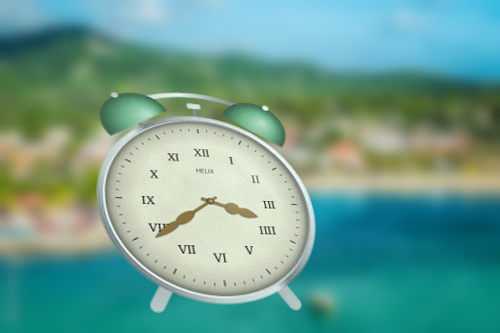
3,39
